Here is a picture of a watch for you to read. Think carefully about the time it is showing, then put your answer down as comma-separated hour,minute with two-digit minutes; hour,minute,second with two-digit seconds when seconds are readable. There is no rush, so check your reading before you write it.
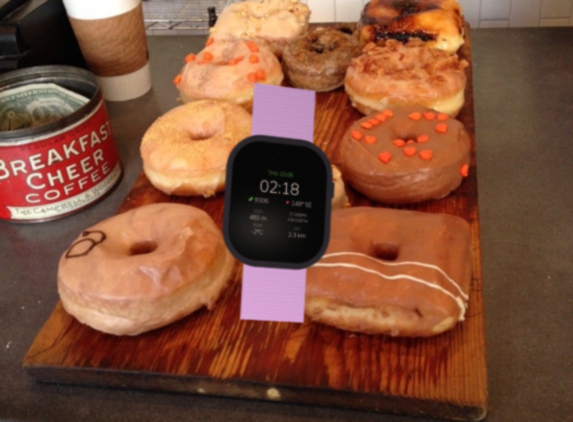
2,18
